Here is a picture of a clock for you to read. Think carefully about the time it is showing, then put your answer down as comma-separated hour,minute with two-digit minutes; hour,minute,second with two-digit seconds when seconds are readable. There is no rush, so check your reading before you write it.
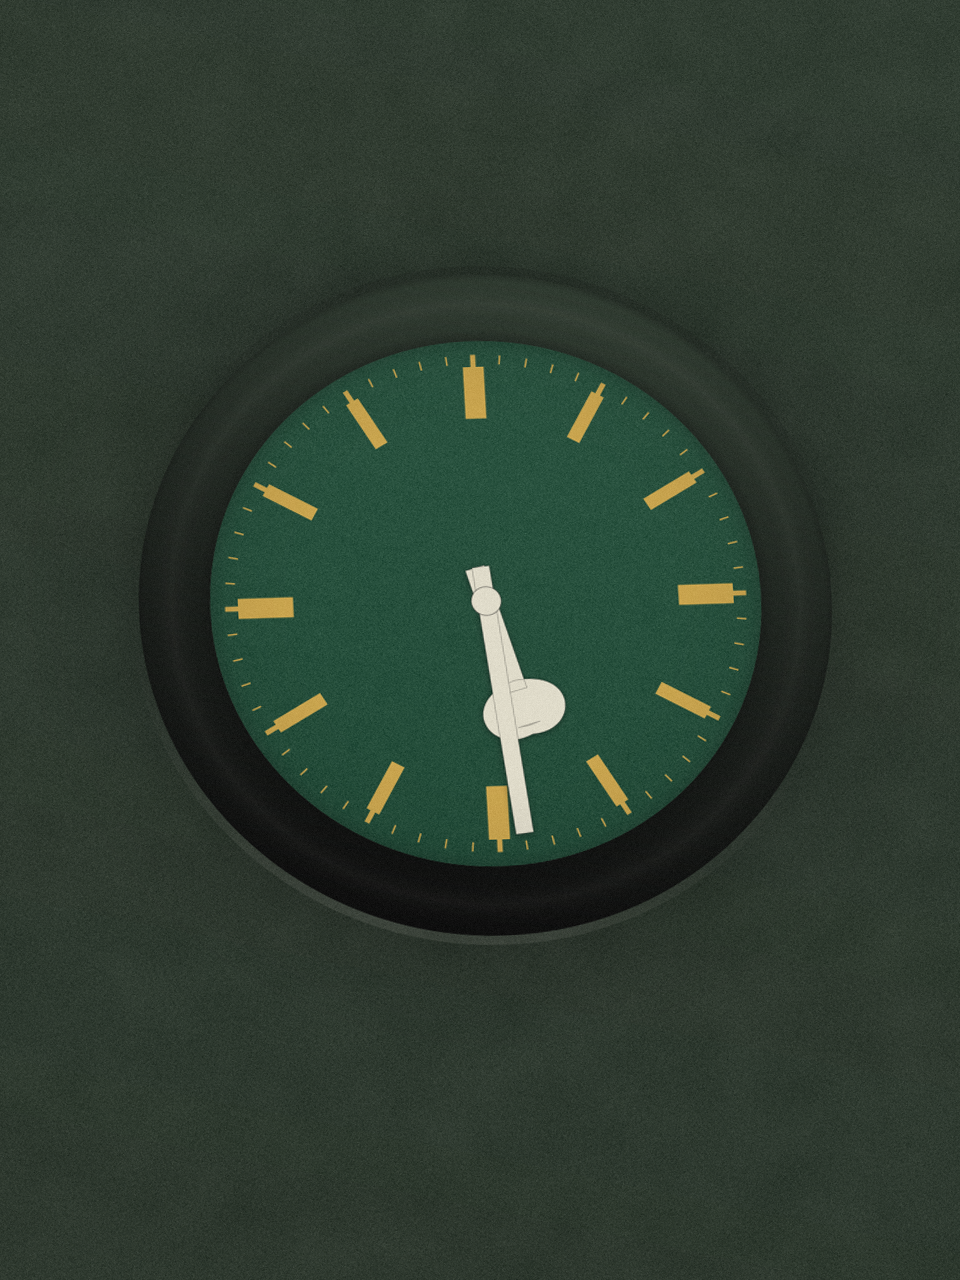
5,29
